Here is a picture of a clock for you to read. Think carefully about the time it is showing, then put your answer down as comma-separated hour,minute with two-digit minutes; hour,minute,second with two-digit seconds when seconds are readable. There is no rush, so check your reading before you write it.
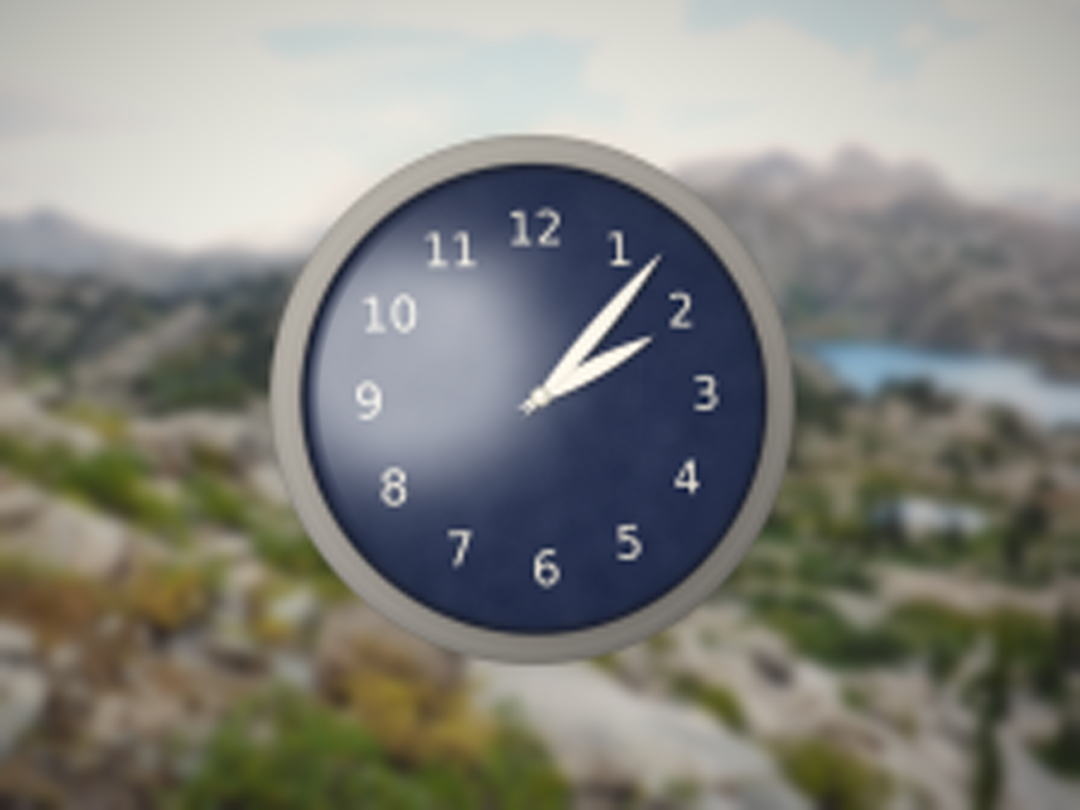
2,07
